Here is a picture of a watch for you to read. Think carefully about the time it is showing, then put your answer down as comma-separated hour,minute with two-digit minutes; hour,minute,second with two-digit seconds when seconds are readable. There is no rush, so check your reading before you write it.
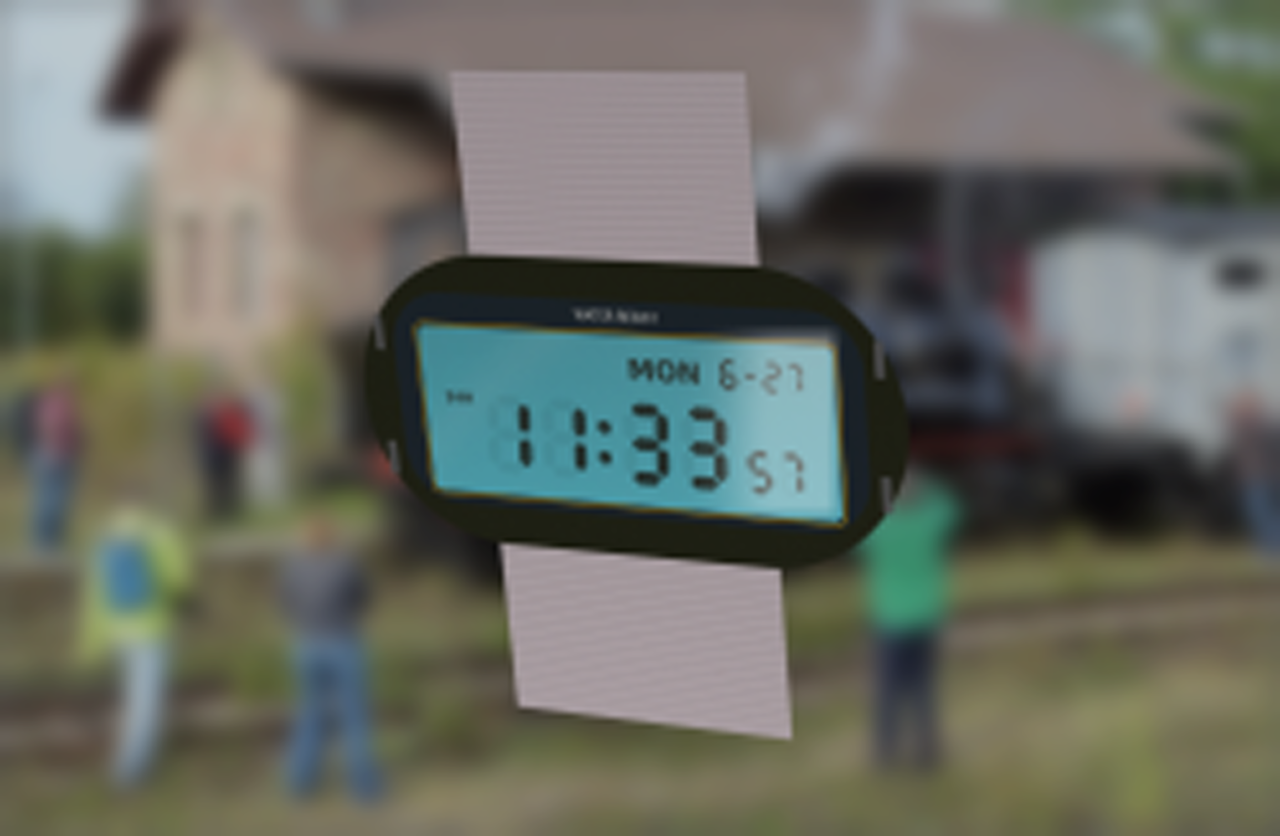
11,33,57
